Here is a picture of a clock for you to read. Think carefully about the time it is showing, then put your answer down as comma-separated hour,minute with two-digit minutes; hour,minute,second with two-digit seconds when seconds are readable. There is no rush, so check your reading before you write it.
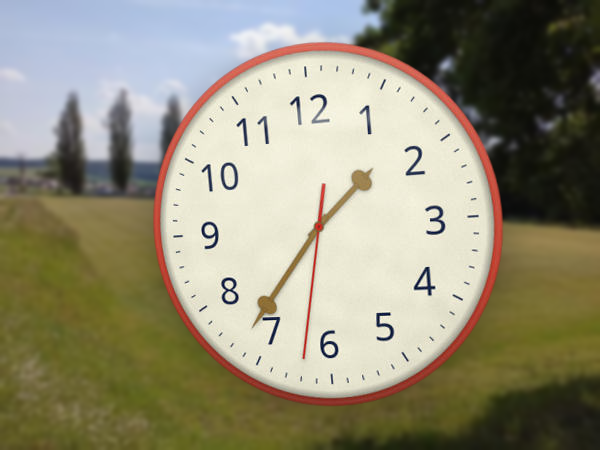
1,36,32
